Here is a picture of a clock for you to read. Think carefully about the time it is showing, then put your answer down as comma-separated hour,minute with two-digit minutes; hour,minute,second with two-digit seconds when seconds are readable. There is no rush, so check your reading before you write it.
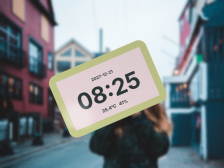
8,25
